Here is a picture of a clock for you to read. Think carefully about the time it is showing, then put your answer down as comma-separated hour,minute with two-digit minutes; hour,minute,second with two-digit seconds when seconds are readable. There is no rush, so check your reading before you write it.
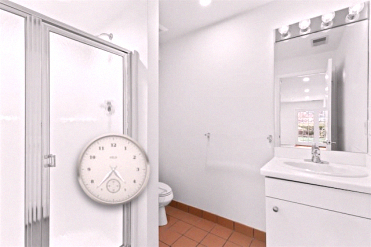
4,37
